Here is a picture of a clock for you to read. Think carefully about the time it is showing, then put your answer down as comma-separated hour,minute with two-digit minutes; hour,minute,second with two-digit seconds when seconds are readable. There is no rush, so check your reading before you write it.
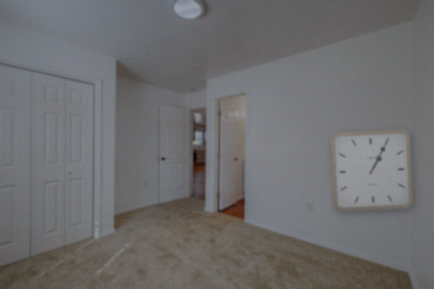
1,05
